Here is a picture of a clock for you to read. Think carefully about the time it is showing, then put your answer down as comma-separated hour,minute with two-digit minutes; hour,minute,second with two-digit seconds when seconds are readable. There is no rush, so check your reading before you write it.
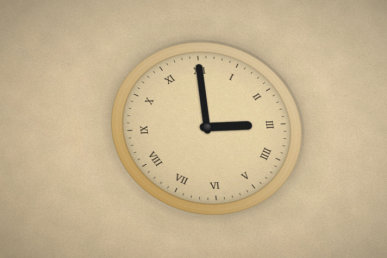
3,00
